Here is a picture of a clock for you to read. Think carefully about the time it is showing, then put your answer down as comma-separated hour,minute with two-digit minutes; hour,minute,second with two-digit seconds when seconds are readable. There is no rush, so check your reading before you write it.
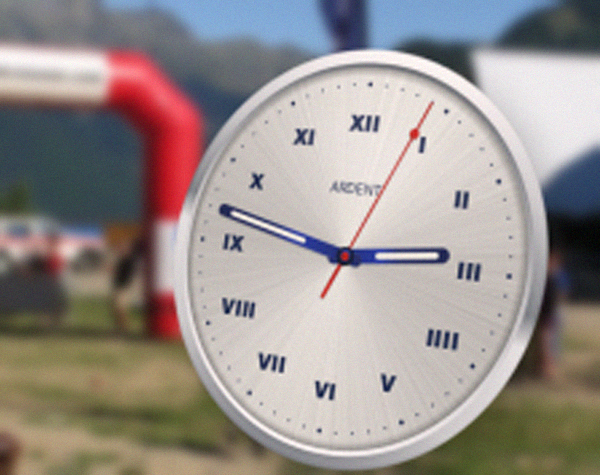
2,47,04
